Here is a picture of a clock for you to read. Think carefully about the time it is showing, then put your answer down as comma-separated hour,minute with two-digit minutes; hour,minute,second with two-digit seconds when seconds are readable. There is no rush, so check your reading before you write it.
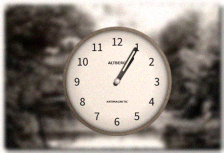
1,05
